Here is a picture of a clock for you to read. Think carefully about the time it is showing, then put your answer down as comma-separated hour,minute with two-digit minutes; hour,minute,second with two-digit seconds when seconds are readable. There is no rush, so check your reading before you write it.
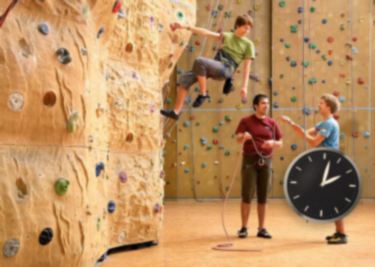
2,02
